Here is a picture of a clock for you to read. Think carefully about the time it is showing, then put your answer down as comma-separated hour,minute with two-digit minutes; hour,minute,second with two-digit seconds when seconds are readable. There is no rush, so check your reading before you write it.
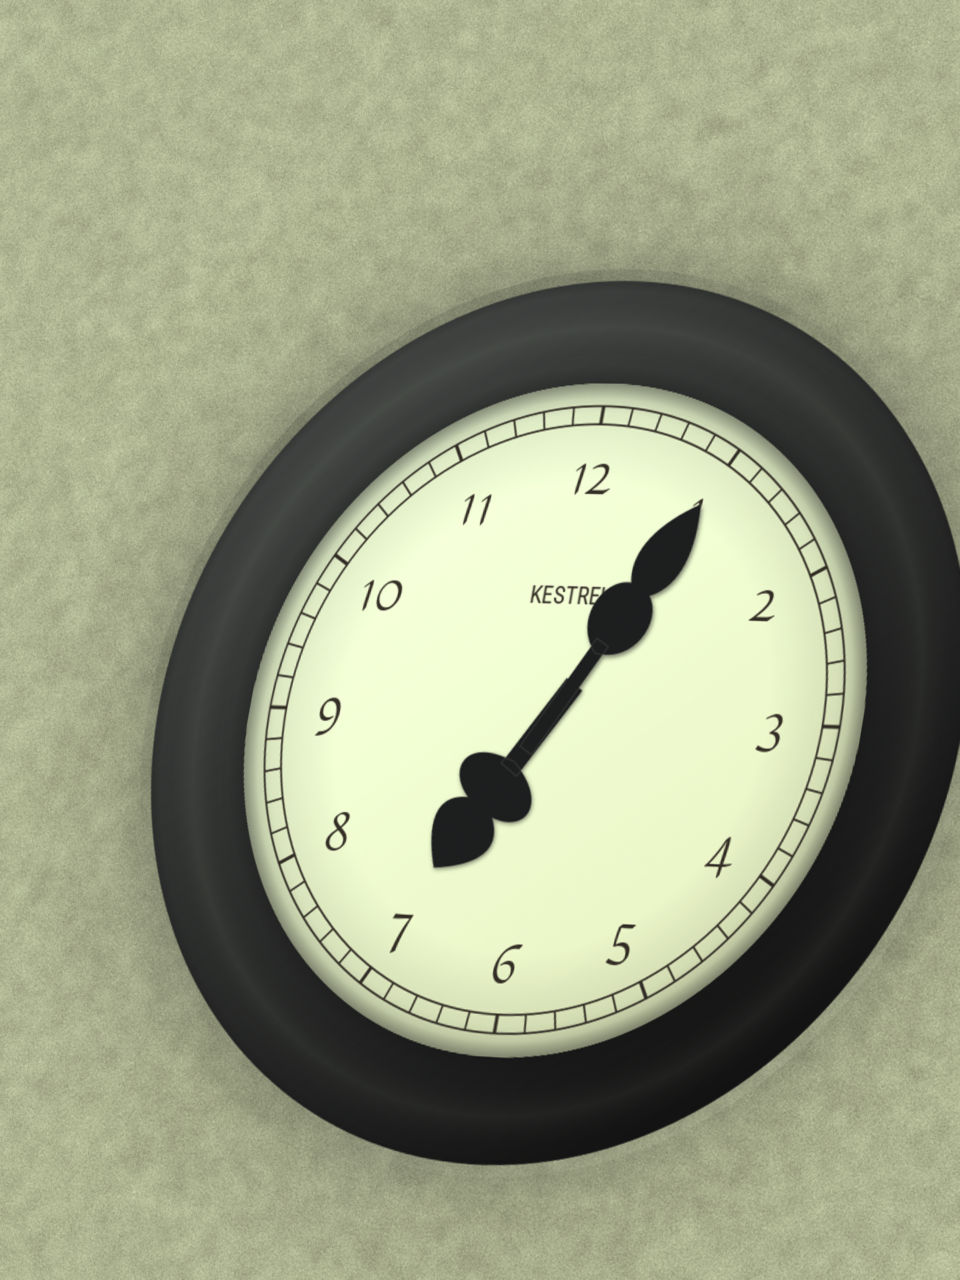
7,05
